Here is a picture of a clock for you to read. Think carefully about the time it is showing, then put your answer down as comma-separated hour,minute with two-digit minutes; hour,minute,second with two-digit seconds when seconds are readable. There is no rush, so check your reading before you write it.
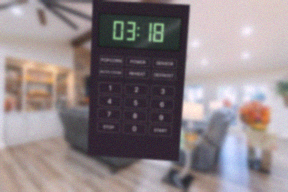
3,18
